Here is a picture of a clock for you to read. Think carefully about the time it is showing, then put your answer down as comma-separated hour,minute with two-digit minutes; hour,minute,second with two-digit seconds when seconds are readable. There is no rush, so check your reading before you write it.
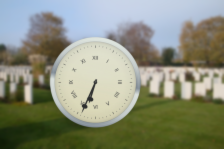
6,34
